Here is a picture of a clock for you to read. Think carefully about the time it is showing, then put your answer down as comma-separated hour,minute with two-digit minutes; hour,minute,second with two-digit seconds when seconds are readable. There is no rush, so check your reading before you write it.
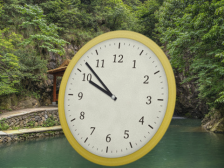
9,52
